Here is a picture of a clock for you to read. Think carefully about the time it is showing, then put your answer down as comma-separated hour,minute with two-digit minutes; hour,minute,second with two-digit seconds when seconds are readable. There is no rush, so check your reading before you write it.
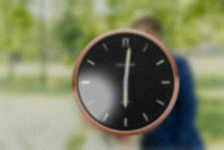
6,01
